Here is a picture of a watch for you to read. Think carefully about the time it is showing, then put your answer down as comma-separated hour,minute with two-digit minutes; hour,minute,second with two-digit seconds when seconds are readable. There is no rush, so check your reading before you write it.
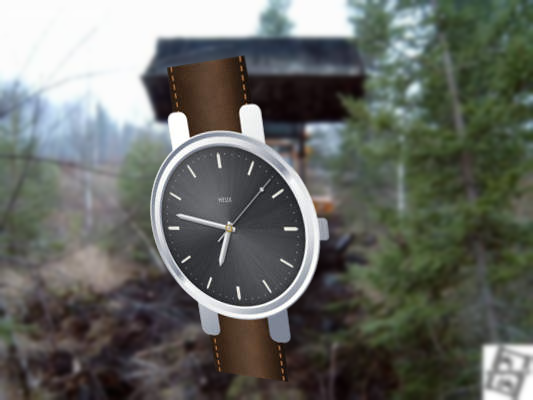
6,47,08
